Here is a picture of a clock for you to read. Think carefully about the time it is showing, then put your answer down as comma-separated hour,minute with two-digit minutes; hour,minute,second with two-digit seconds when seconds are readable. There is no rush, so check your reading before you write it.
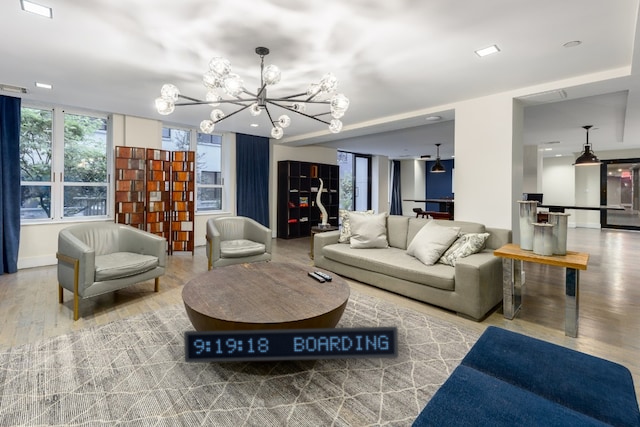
9,19,18
